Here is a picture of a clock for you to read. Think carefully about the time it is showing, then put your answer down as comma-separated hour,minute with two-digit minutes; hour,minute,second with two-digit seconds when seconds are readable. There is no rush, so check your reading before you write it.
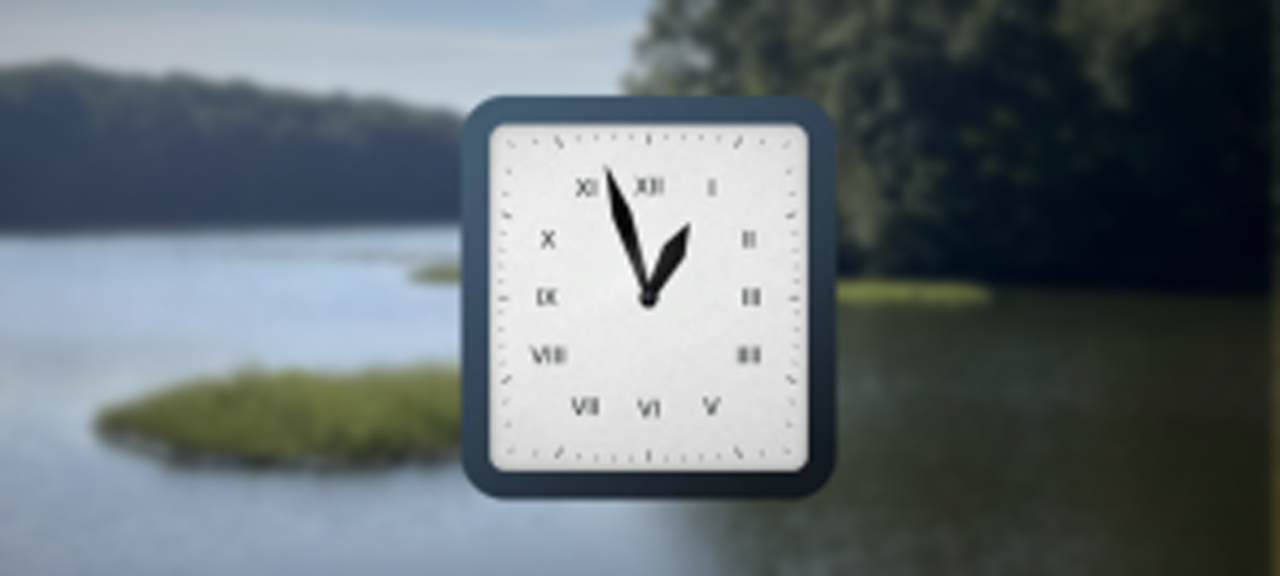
12,57
